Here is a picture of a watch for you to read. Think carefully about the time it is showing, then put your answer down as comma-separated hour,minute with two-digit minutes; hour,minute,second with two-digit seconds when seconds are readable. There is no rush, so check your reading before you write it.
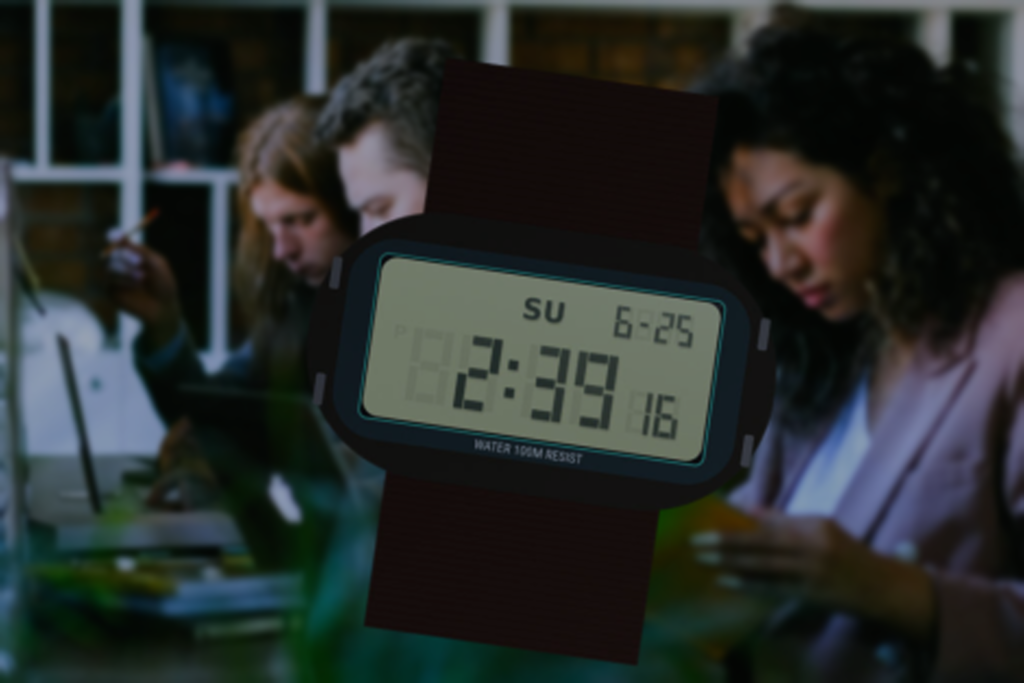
2,39,16
